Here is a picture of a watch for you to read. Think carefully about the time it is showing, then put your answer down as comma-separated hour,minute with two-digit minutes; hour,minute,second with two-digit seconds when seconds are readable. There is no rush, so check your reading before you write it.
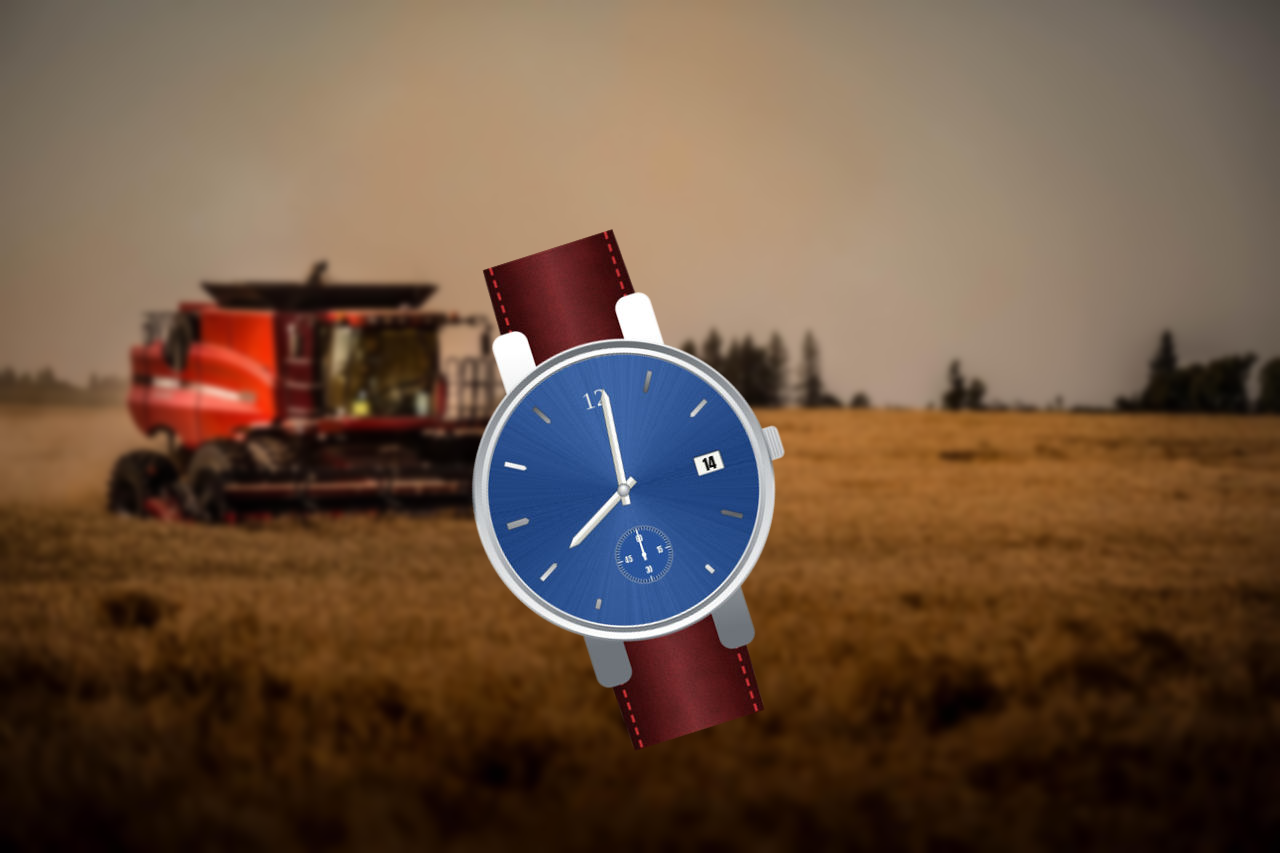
8,01
